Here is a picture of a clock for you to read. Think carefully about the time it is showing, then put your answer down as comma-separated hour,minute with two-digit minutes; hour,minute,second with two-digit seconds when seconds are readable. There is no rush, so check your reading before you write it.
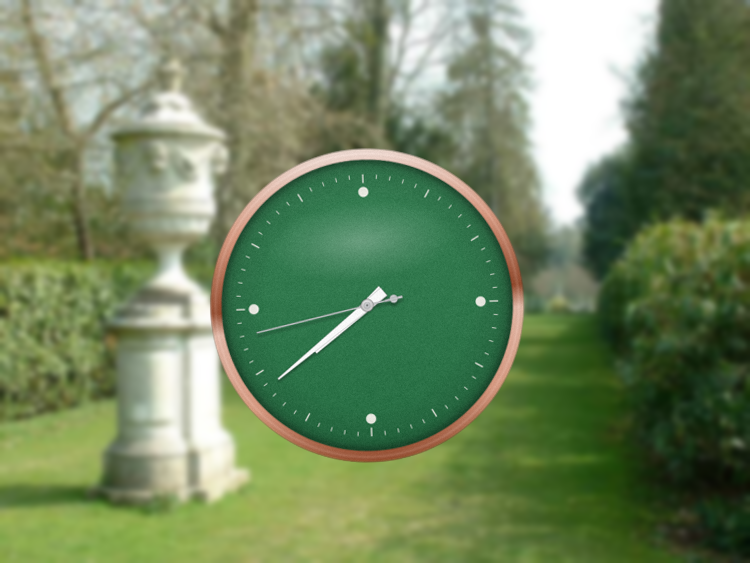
7,38,43
